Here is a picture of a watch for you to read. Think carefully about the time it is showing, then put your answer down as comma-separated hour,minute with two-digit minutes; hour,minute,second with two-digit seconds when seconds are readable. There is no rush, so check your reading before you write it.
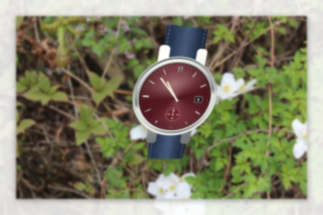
10,53
